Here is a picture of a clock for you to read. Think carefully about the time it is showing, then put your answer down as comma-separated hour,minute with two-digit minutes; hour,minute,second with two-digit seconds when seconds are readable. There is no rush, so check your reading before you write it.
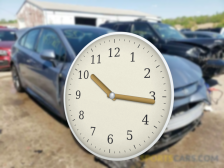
10,16
